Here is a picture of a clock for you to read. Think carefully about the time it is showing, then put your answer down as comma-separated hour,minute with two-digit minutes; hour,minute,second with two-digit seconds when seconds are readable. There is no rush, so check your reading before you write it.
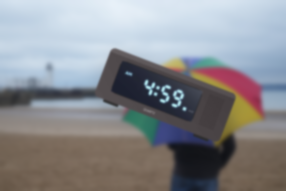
4,59
